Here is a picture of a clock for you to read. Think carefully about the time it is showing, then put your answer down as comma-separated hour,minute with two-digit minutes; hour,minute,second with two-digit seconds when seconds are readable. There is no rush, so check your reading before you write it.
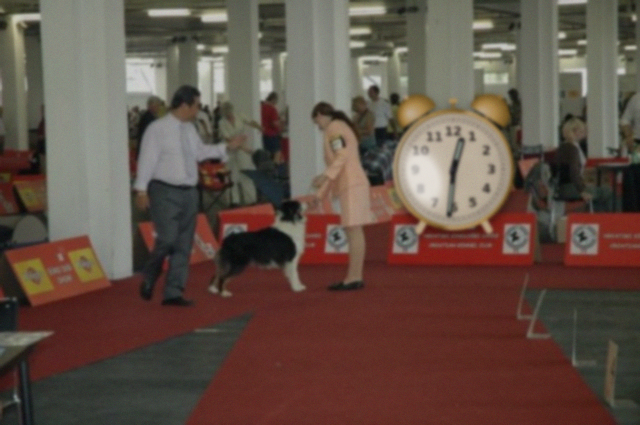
12,31
